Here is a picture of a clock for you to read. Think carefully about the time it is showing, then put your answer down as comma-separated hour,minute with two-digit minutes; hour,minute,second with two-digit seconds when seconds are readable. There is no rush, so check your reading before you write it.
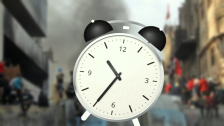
10,35
